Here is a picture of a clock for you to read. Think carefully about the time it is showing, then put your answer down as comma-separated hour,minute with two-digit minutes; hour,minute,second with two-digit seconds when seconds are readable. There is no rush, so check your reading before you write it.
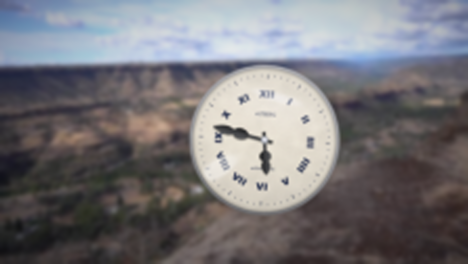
5,47
